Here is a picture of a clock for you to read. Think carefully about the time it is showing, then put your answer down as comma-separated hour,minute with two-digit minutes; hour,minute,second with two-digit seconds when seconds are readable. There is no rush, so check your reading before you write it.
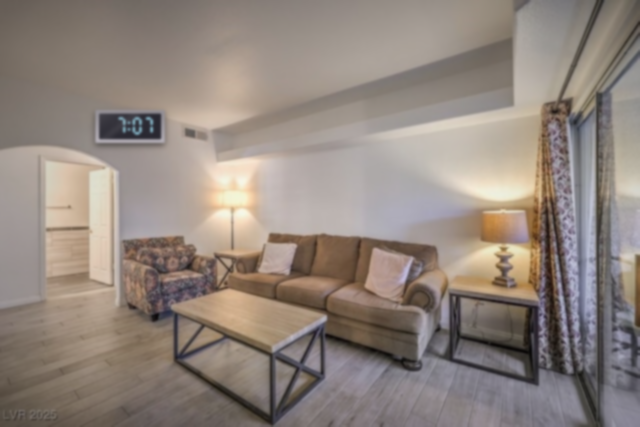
7,07
